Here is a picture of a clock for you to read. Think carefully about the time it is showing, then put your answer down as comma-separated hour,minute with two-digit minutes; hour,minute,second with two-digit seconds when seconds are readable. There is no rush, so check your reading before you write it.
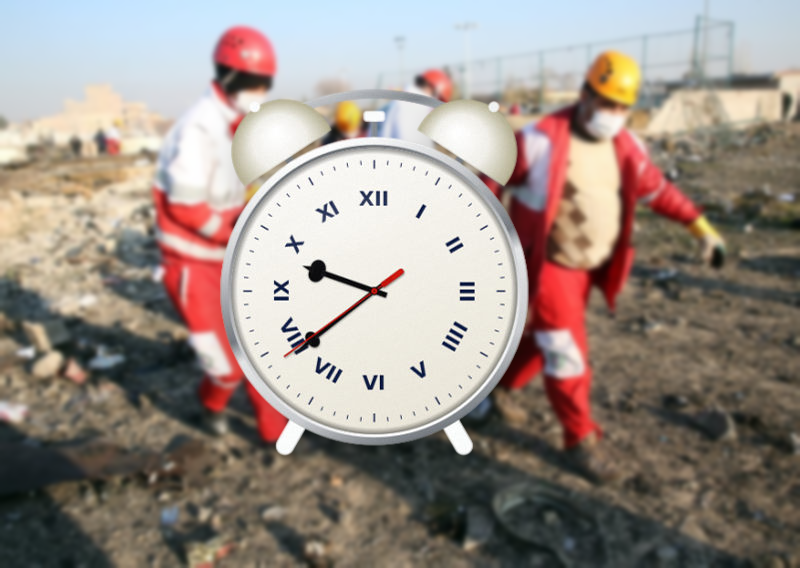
9,38,39
